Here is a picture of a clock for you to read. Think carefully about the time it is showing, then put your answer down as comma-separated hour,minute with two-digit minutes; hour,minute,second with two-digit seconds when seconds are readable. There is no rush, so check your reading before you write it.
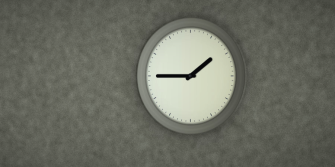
1,45
